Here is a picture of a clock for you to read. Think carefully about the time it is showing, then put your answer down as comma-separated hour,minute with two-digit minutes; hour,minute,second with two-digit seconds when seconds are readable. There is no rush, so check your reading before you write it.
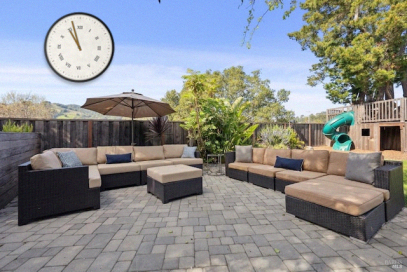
10,57
